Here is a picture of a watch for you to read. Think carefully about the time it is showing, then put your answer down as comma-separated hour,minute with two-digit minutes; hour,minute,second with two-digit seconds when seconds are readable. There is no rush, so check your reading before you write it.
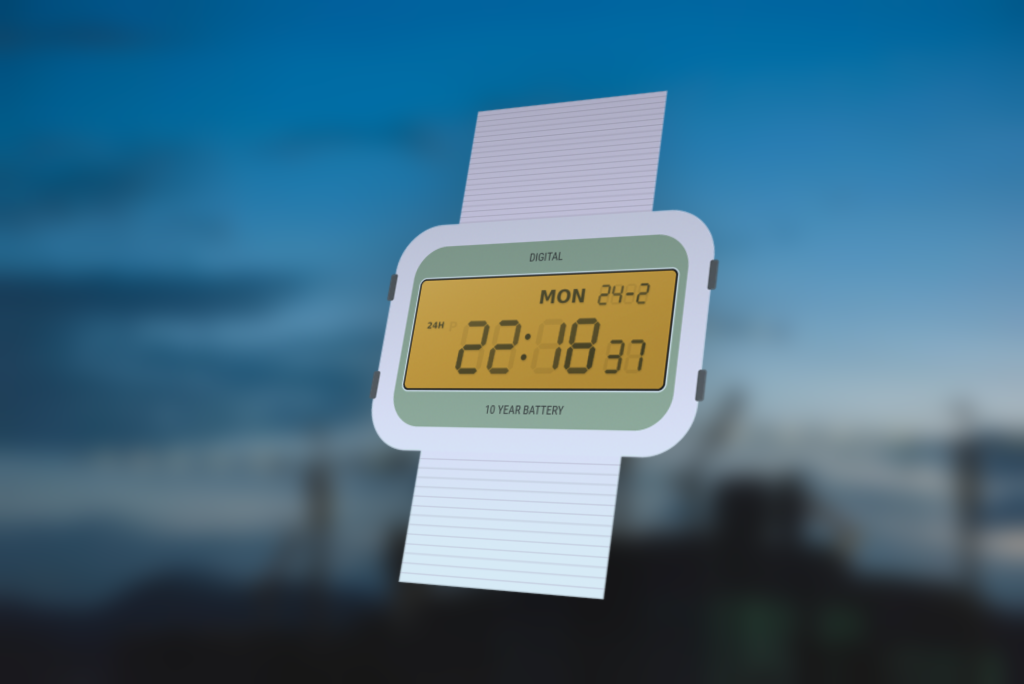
22,18,37
